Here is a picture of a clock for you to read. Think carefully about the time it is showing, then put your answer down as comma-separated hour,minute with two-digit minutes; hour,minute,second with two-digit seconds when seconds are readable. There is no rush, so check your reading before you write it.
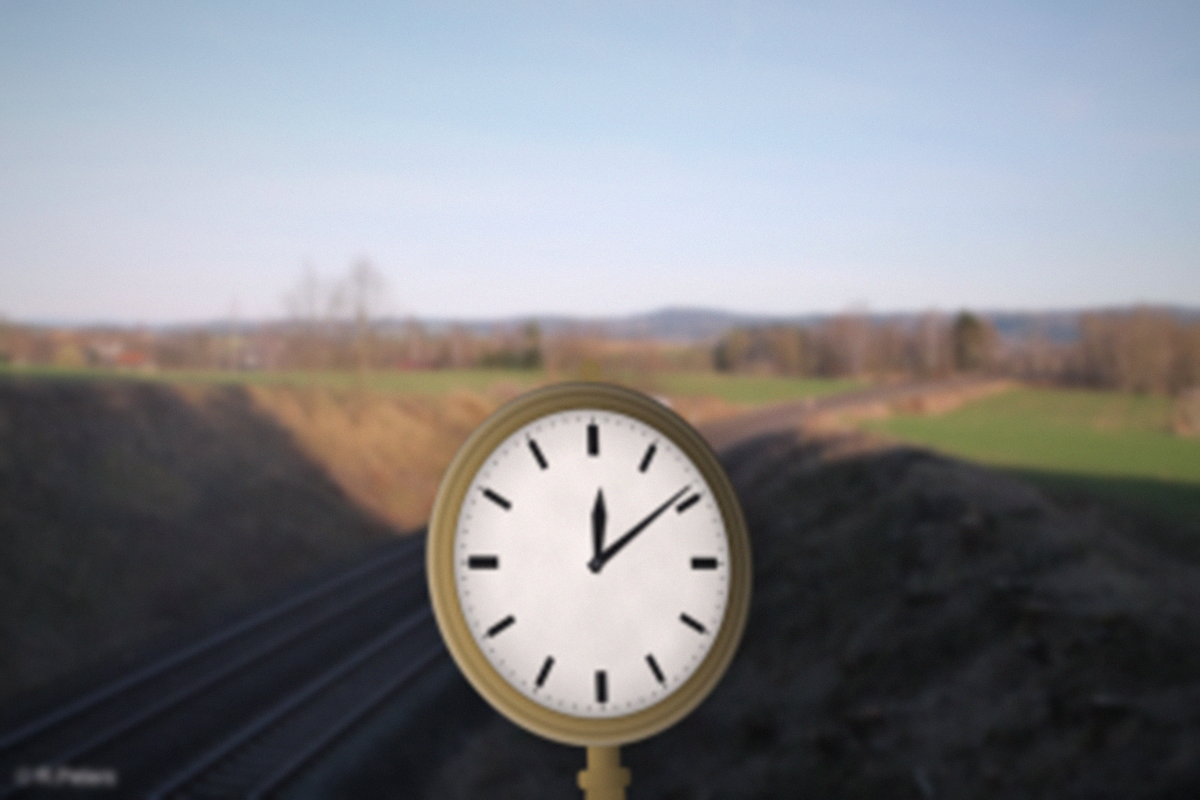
12,09
